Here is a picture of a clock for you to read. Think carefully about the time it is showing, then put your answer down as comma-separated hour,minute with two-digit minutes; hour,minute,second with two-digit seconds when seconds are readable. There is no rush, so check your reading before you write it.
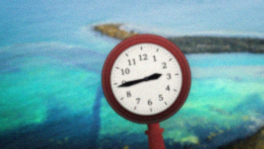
2,44
